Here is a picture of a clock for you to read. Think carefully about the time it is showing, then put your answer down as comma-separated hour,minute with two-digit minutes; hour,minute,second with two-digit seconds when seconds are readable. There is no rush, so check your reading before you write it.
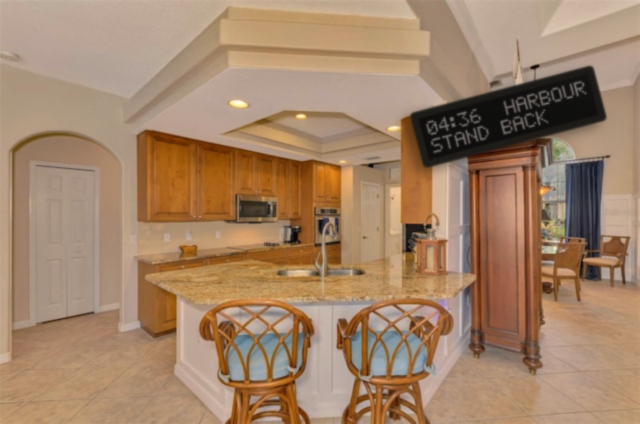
4,36
